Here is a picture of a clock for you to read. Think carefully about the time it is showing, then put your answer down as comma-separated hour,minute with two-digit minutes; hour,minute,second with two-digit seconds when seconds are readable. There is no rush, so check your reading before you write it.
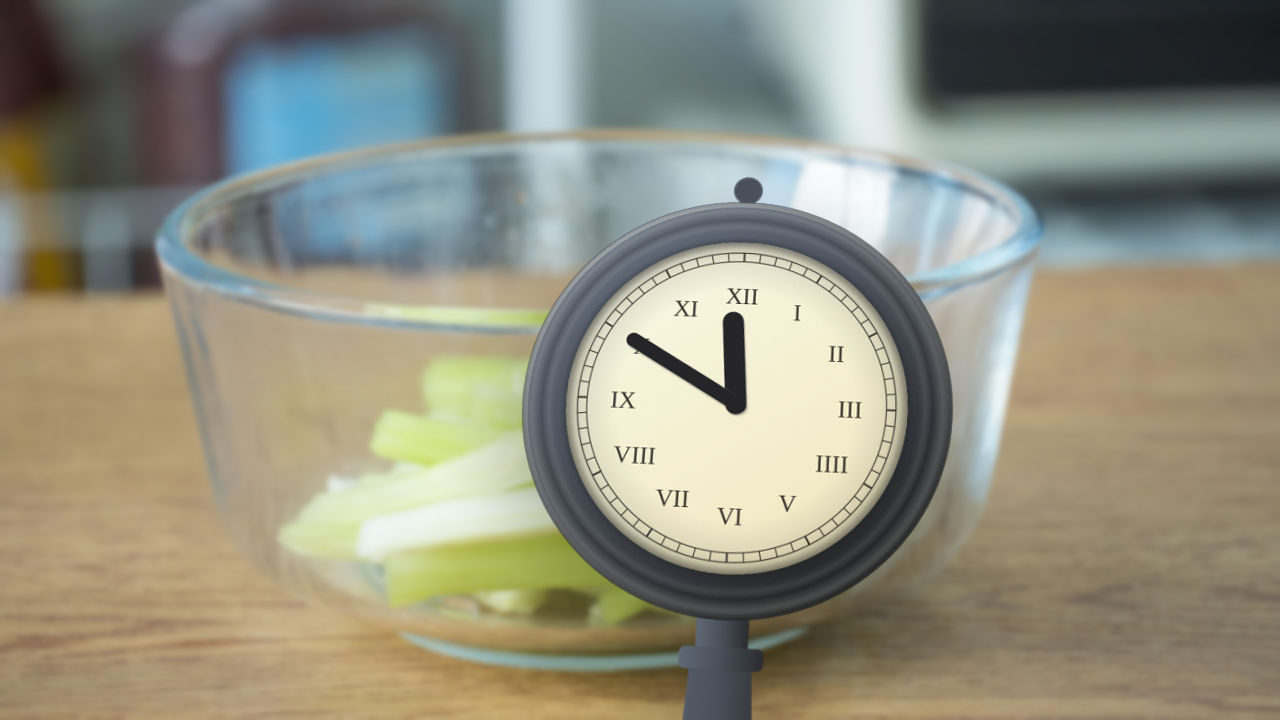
11,50
